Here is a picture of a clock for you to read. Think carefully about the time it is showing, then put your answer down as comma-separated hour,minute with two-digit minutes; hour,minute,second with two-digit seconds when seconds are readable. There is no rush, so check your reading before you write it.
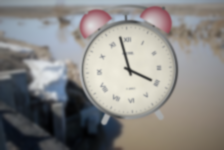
3,58
